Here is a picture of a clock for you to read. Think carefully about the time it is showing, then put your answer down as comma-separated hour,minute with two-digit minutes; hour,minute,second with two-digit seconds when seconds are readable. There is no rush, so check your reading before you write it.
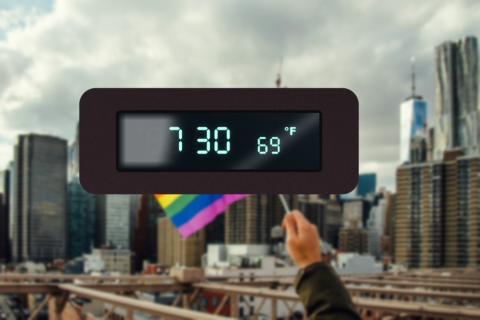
7,30
